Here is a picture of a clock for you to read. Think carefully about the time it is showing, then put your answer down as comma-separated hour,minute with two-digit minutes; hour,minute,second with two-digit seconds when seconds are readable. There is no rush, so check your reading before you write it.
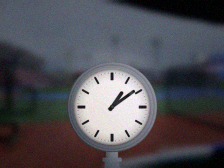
1,09
